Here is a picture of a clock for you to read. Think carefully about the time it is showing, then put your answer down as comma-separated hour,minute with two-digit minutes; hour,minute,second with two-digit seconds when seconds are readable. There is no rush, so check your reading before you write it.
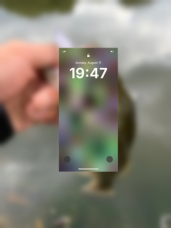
19,47
